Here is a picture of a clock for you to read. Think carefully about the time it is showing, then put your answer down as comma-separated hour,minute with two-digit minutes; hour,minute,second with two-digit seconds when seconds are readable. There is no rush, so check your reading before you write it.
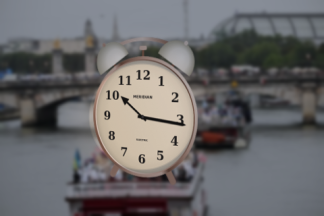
10,16
